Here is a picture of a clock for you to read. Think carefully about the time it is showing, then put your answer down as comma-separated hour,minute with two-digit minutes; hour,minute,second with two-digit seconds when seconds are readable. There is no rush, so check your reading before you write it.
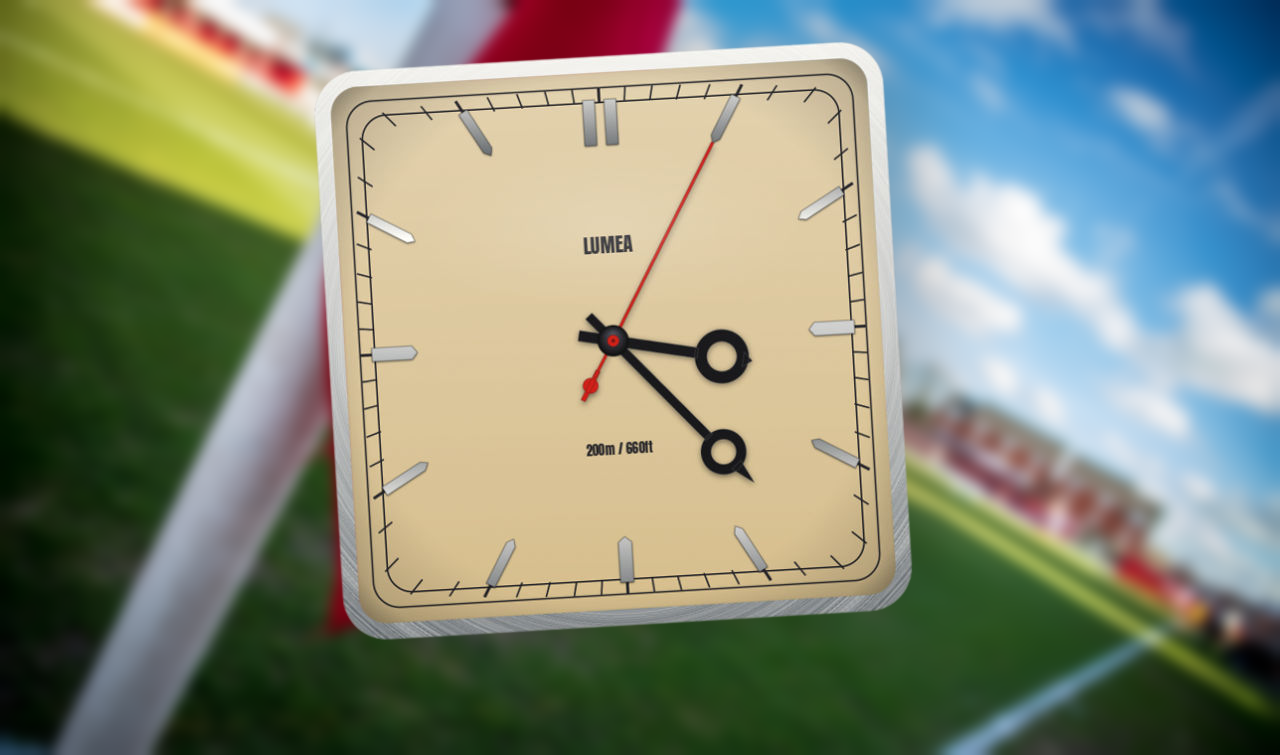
3,23,05
